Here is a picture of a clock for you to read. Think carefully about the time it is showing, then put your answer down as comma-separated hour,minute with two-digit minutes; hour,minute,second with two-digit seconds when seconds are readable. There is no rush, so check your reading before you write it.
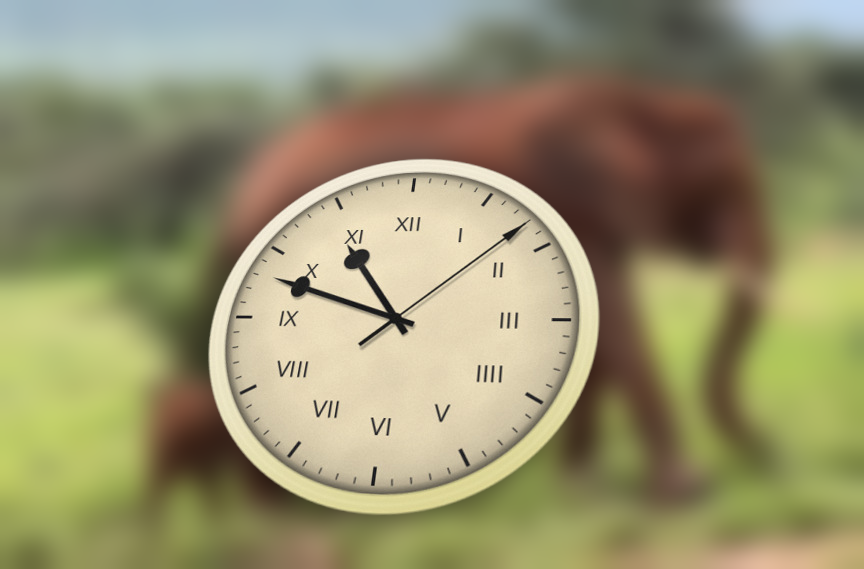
10,48,08
